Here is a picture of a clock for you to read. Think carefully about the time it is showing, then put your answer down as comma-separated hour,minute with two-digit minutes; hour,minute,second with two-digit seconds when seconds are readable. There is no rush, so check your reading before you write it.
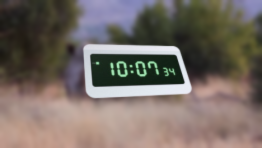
10,07,34
